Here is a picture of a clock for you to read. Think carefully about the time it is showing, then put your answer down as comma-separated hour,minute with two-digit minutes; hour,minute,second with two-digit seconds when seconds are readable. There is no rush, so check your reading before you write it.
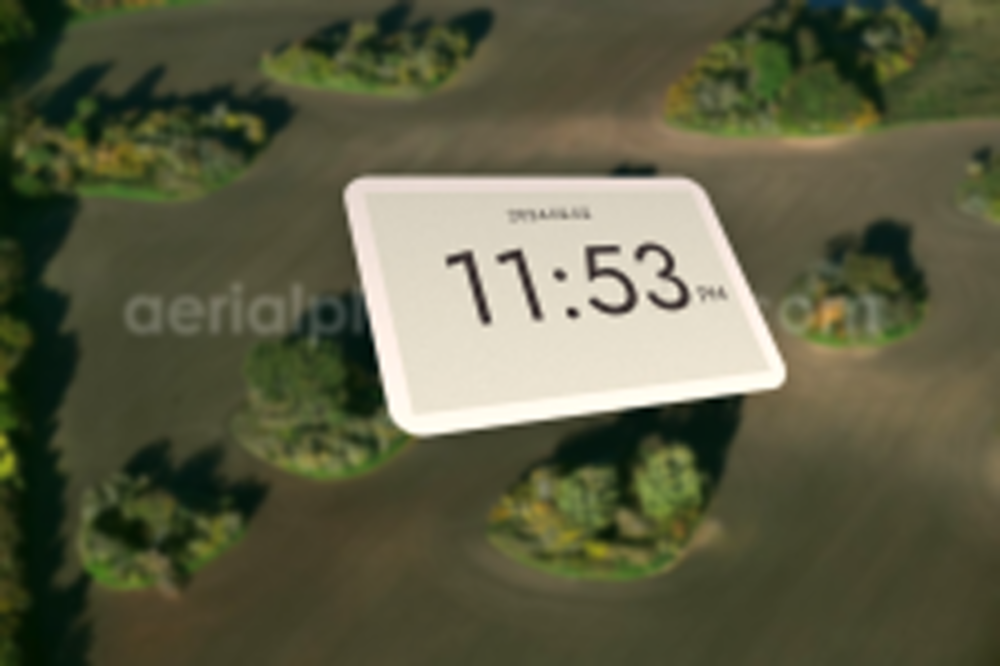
11,53
